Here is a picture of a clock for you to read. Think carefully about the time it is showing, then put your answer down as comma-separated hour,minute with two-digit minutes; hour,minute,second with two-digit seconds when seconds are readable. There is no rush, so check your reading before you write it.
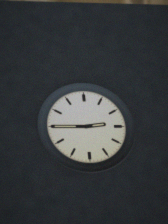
2,45
